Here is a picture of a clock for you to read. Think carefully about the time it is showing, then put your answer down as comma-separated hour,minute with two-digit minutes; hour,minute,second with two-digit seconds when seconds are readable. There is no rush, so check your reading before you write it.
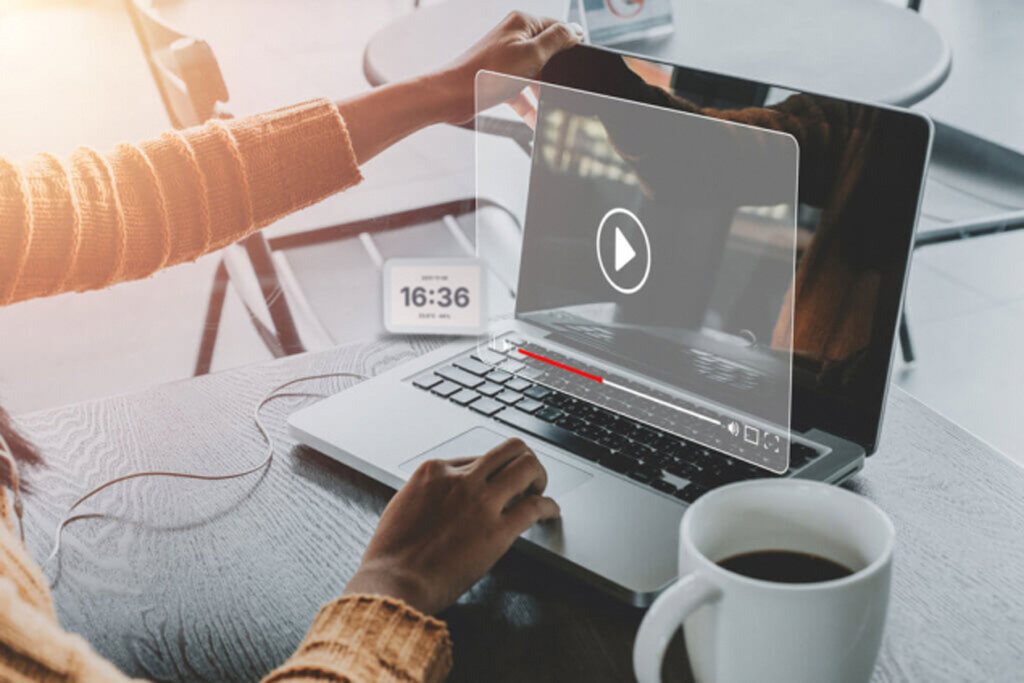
16,36
